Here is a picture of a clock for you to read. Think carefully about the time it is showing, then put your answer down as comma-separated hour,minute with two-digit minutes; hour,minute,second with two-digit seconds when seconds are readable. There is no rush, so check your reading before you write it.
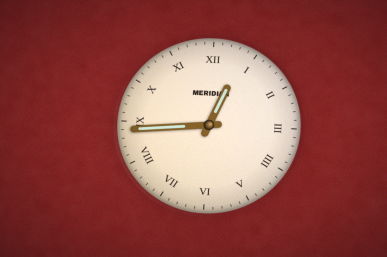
12,44
